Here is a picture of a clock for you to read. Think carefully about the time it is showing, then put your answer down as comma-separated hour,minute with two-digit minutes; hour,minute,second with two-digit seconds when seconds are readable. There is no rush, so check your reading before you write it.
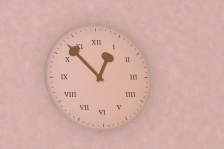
12,53
